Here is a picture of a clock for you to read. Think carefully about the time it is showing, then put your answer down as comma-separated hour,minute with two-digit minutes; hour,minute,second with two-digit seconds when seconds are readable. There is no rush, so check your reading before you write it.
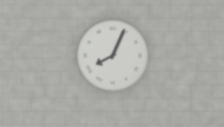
8,04
